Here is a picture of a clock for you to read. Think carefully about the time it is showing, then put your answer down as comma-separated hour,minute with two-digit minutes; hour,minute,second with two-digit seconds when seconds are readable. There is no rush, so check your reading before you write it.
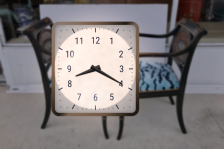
8,20
